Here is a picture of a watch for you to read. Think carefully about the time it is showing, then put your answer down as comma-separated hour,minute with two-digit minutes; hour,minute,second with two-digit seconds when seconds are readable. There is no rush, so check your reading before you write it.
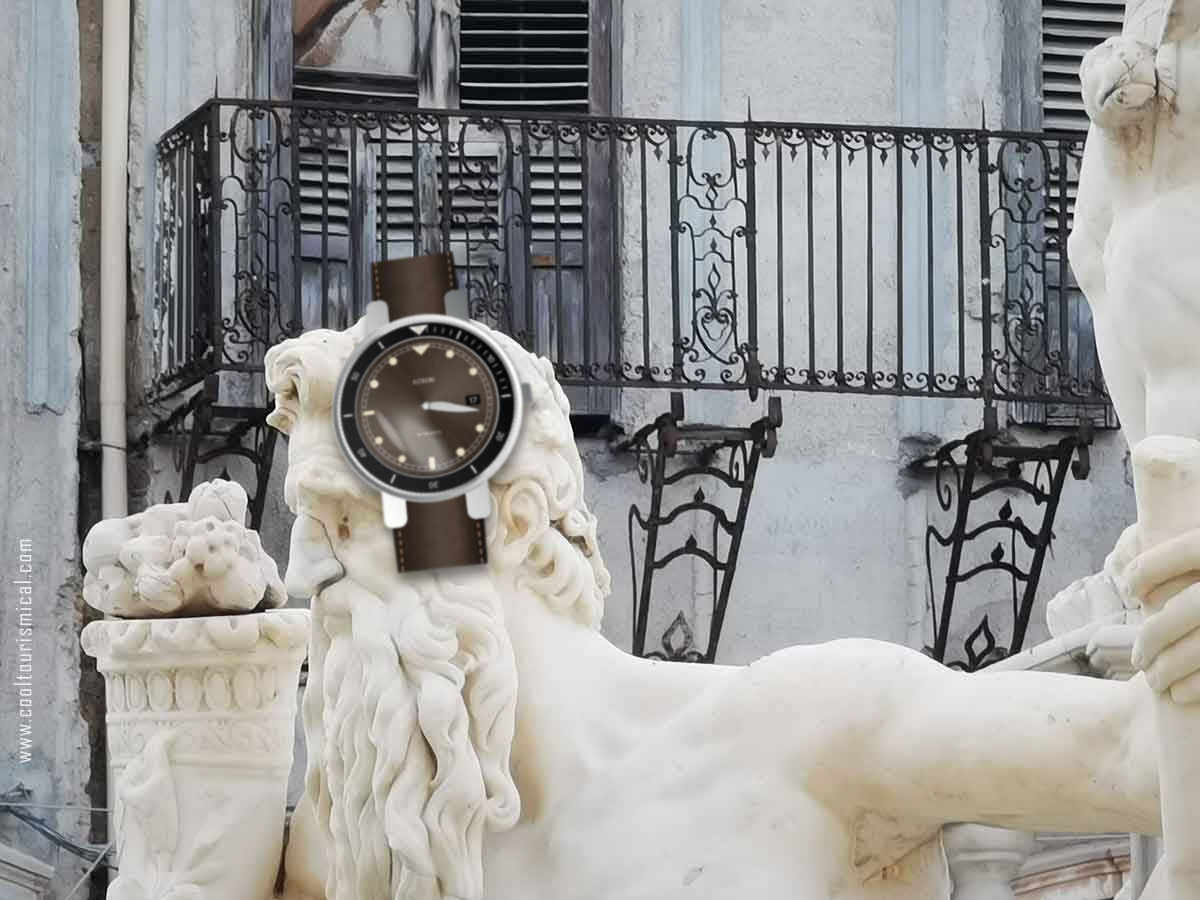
3,17
